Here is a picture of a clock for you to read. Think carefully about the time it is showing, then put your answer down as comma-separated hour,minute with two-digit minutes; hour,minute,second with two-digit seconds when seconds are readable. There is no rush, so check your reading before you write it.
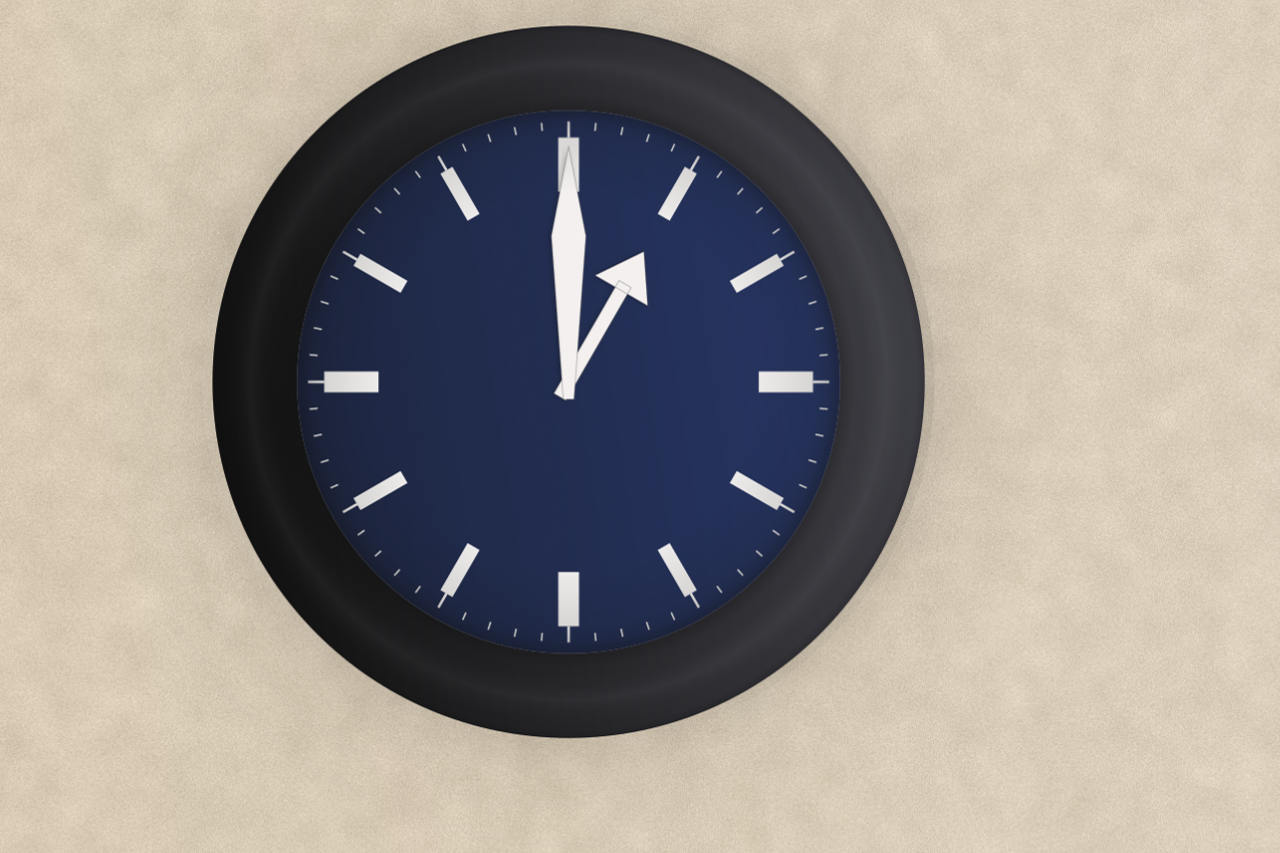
1,00
